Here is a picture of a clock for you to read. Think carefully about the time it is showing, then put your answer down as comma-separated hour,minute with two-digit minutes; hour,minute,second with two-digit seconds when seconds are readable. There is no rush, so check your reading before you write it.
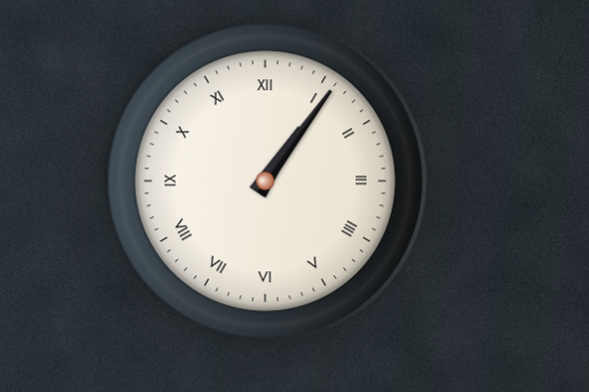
1,06
